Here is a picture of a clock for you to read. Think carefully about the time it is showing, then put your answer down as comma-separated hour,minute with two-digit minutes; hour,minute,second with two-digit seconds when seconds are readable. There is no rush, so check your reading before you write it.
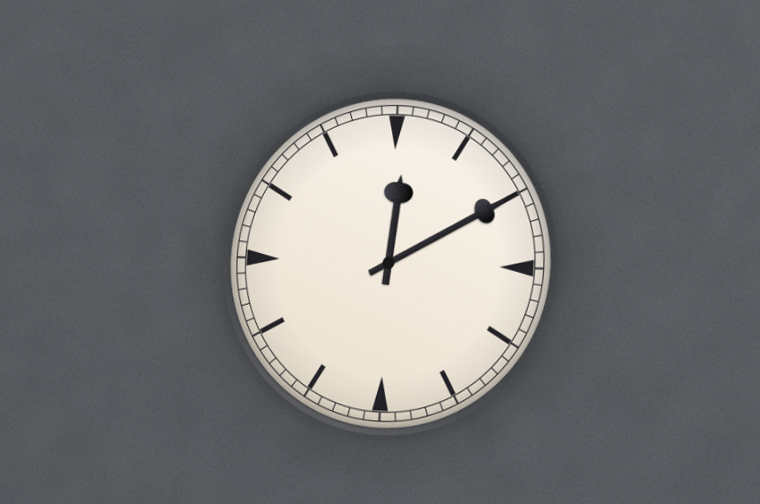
12,10
